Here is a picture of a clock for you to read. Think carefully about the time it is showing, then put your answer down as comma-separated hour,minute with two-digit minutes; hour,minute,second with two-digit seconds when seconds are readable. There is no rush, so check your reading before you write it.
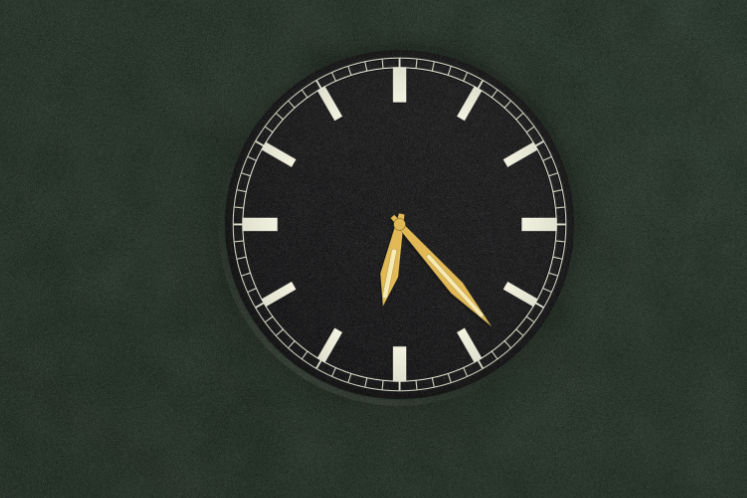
6,23
